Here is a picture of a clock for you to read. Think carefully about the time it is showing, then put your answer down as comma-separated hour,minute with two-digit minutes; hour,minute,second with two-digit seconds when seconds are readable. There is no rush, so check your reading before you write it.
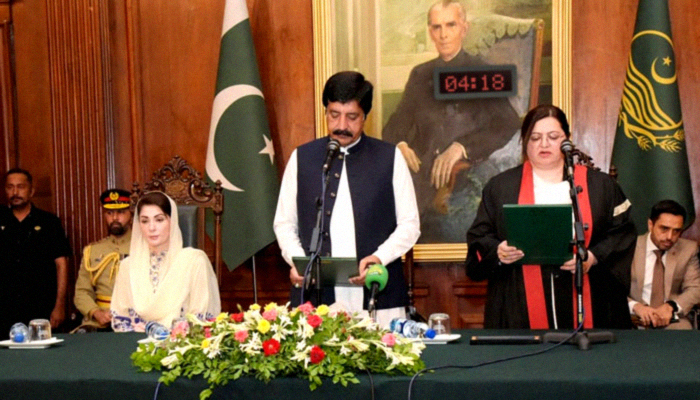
4,18
